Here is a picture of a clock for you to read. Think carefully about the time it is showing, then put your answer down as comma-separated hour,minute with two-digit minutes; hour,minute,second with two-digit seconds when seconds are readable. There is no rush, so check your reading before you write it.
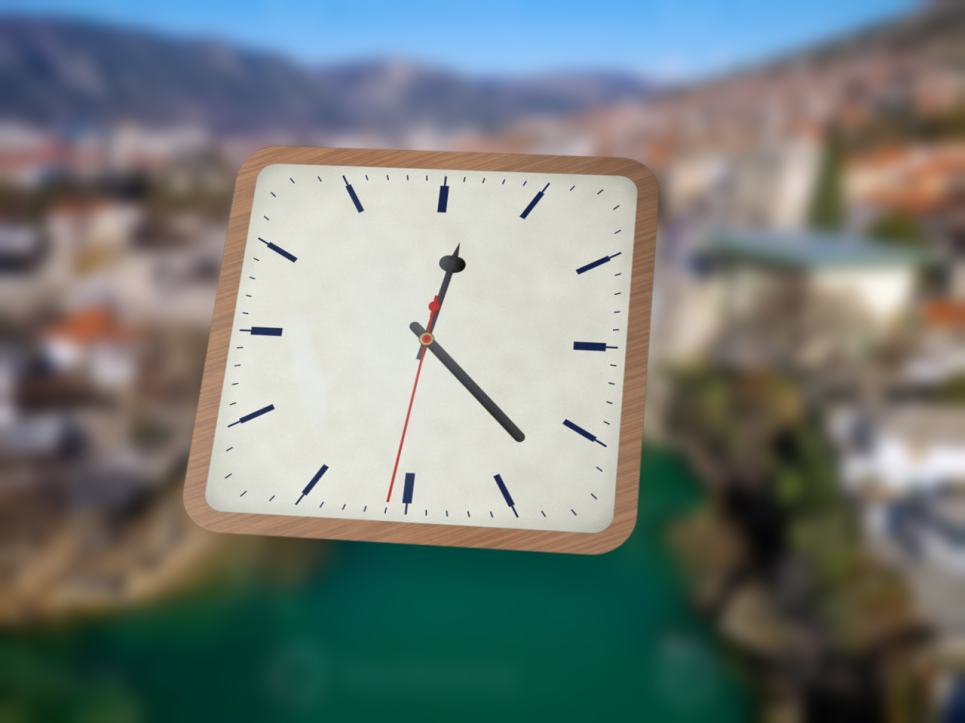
12,22,31
